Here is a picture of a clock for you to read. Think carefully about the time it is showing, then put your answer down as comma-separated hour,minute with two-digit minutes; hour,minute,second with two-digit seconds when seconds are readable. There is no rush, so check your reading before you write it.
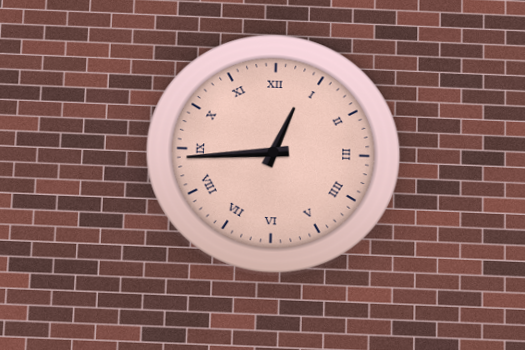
12,44
